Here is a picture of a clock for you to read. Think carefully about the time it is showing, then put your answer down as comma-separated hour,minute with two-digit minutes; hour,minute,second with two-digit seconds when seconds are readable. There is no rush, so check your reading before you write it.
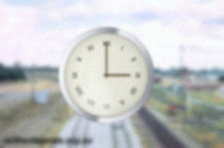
3,00
